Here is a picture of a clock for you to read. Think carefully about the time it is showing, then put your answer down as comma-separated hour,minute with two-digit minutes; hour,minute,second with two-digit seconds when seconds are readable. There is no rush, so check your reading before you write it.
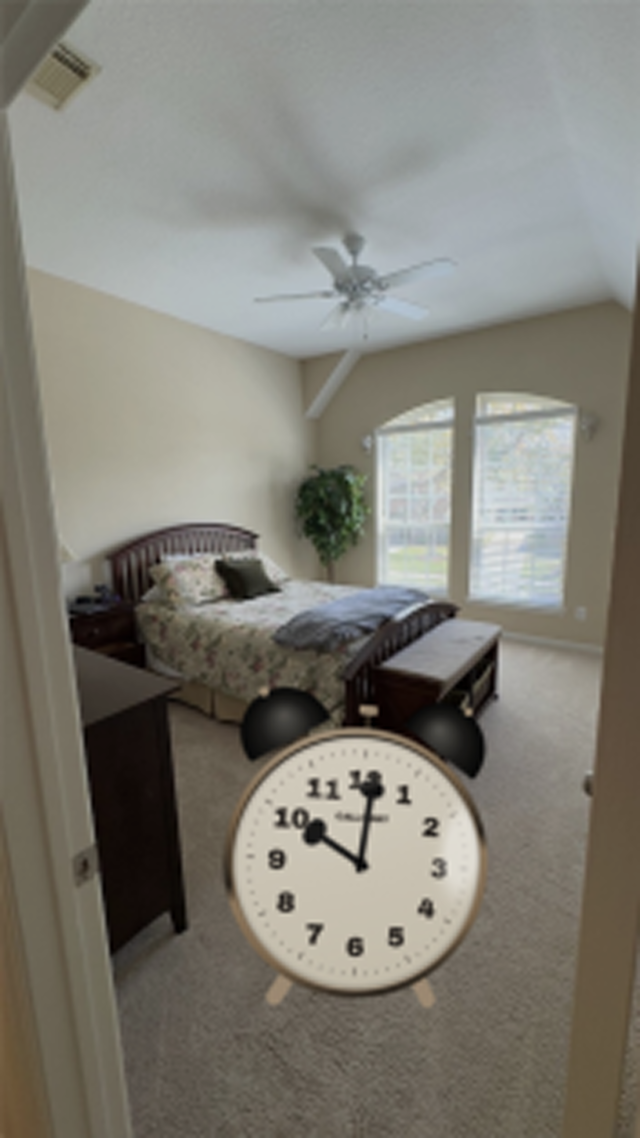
10,01
